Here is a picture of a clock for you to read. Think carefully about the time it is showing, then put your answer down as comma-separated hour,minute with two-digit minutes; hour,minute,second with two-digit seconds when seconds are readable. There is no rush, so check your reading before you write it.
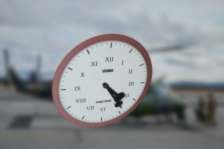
4,24
